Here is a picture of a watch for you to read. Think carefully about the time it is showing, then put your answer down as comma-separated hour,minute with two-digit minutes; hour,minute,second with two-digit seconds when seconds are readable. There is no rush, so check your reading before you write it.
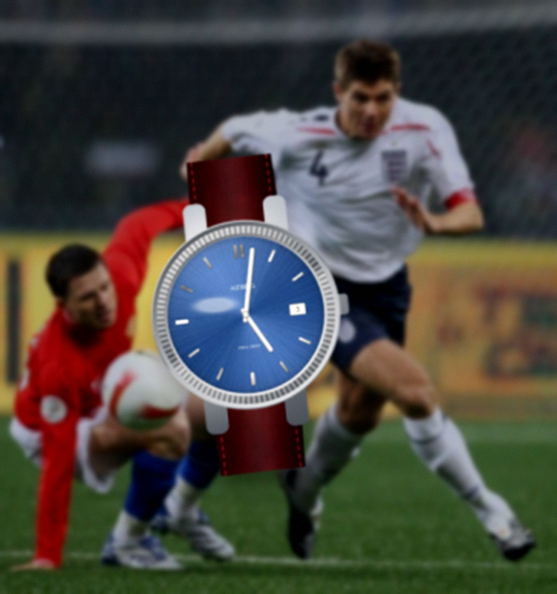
5,02
